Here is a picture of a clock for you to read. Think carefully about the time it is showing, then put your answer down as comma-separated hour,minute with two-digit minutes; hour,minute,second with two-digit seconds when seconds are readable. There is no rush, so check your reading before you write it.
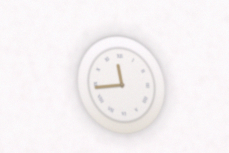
11,44
